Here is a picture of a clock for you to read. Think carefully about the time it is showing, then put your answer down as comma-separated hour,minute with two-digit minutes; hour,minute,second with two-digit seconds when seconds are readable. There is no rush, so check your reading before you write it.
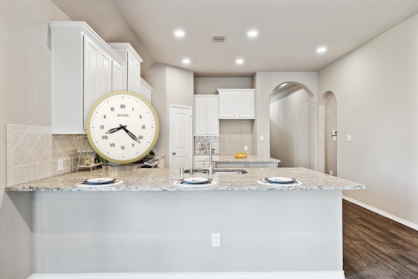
8,22
